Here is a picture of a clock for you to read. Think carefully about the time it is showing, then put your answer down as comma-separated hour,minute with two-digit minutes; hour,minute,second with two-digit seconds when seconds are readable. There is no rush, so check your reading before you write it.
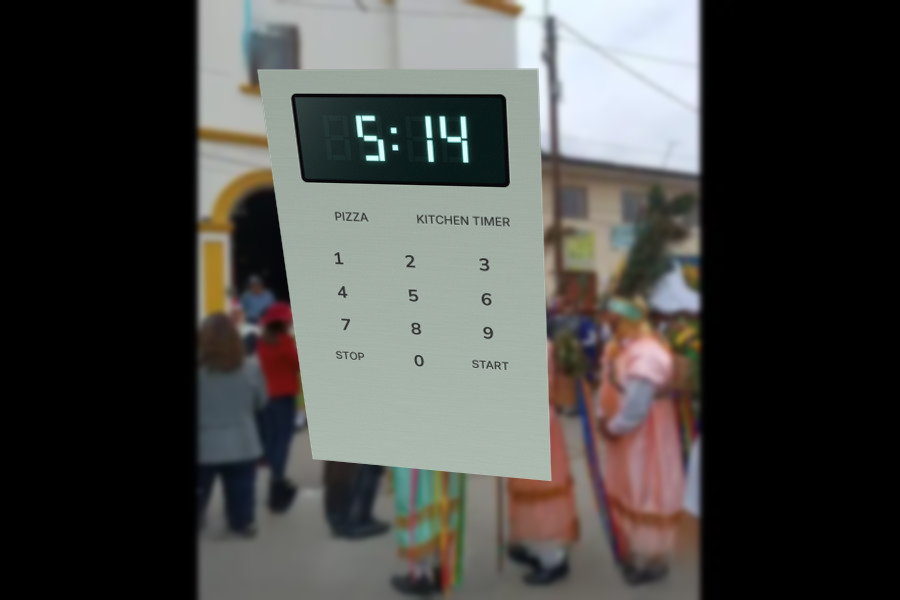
5,14
